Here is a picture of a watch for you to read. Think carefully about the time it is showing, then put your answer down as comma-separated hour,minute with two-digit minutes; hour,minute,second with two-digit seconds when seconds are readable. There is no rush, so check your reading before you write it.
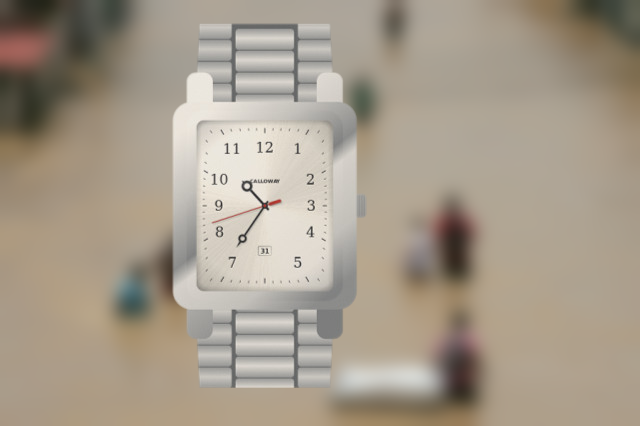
10,35,42
